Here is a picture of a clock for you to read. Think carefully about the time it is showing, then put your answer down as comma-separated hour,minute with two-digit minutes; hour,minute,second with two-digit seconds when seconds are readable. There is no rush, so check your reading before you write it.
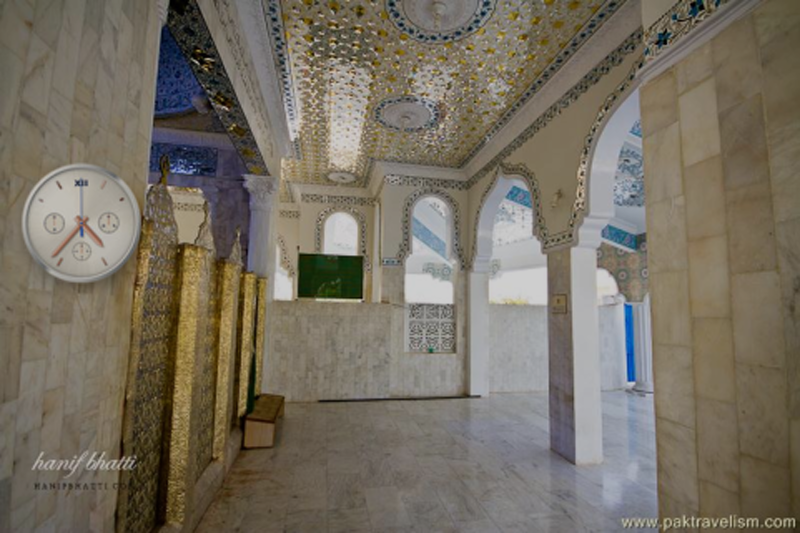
4,37
